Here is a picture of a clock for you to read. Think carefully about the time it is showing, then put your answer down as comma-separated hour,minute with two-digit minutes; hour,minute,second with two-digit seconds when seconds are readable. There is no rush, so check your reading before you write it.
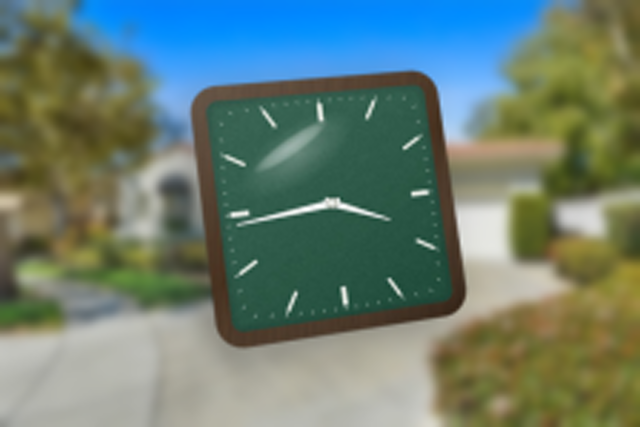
3,44
